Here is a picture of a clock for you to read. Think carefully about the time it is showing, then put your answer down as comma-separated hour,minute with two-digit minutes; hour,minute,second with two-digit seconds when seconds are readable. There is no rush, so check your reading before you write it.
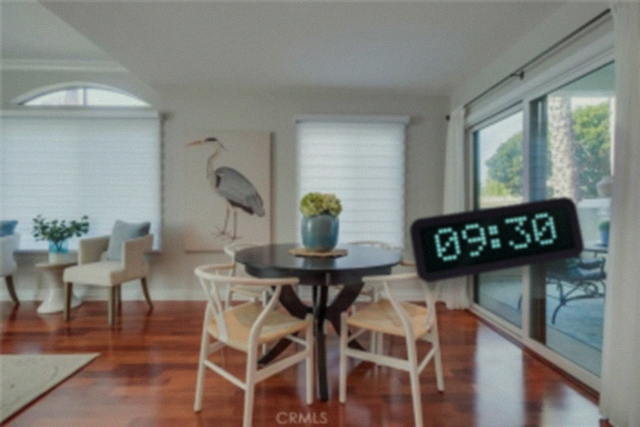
9,30
